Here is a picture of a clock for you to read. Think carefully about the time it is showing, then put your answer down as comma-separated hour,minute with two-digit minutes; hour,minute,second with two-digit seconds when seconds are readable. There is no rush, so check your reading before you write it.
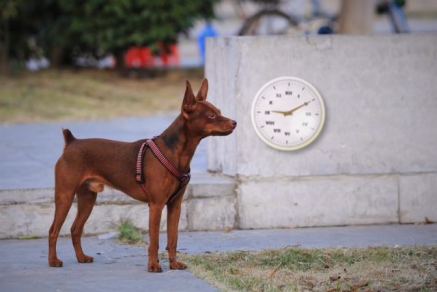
9,10
